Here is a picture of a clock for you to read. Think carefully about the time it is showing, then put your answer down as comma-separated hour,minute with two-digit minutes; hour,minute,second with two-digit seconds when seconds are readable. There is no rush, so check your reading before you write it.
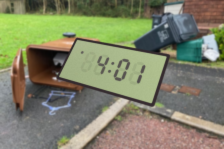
4,01
